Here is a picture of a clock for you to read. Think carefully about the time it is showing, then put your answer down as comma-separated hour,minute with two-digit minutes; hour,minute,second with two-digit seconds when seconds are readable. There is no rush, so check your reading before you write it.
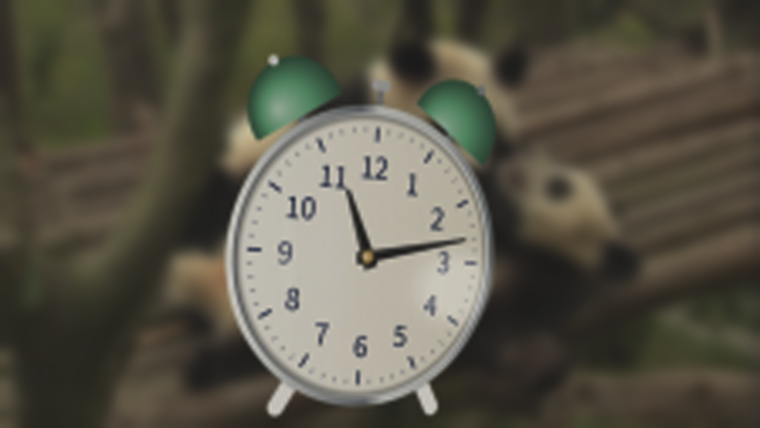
11,13
